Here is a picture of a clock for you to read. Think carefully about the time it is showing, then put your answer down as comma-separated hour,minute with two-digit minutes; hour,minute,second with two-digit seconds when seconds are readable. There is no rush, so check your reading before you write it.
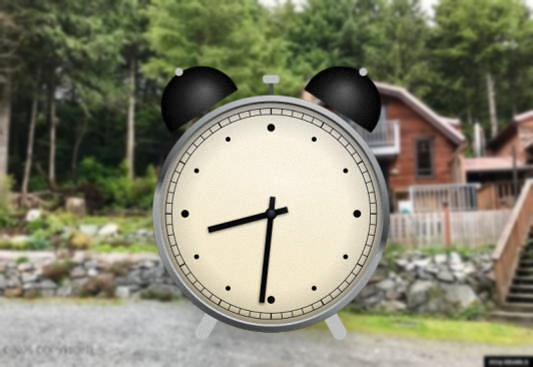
8,31
